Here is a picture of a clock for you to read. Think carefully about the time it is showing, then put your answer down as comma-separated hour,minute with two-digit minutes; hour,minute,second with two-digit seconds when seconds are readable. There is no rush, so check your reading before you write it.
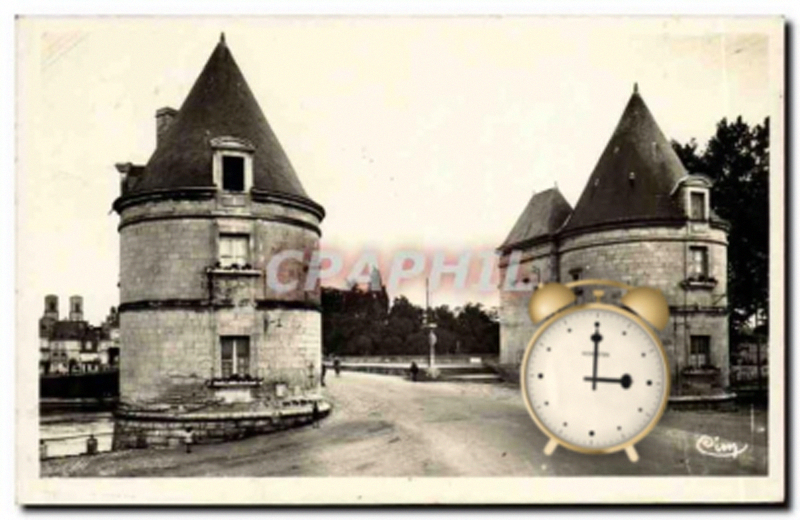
3,00
